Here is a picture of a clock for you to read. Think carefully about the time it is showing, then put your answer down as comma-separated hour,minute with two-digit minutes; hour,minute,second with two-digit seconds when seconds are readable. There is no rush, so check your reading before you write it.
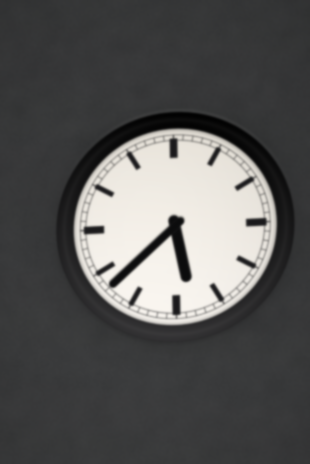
5,38
